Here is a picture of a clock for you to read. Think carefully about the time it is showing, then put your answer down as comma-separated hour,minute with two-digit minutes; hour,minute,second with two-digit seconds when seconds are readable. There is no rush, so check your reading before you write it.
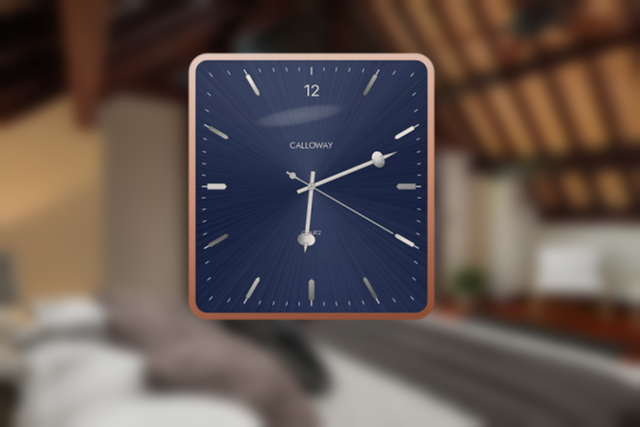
6,11,20
